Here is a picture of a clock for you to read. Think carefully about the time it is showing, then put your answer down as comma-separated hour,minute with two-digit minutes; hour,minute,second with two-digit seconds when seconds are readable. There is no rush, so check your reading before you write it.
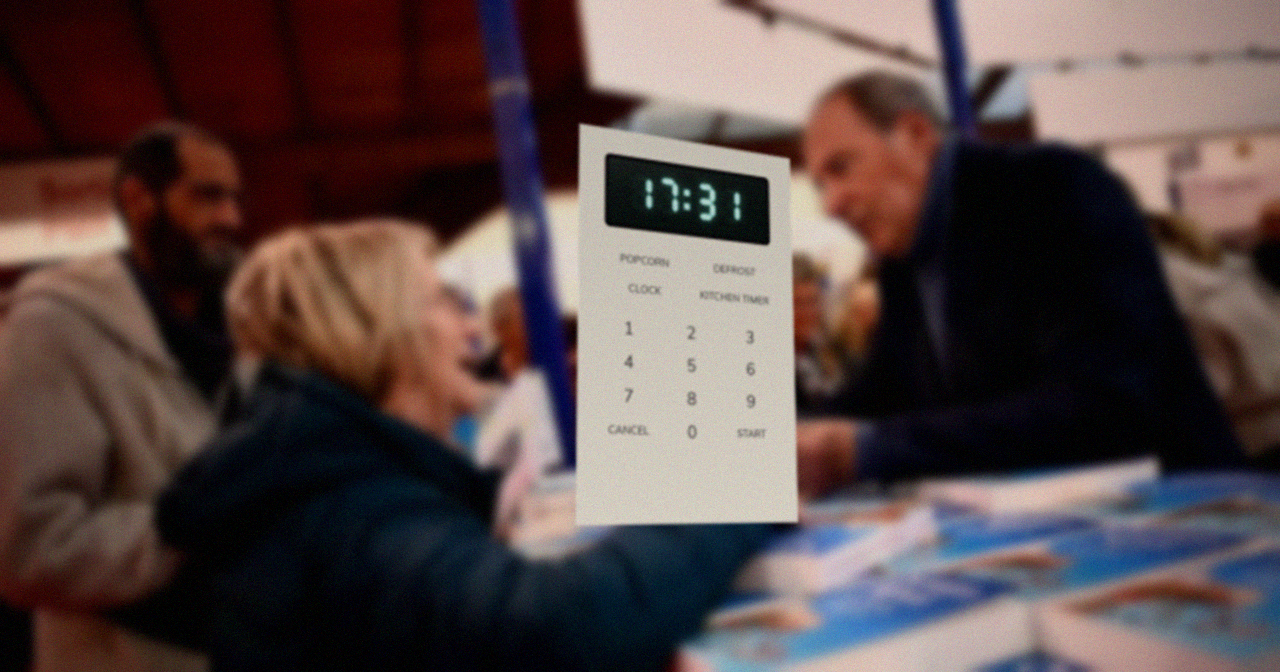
17,31
